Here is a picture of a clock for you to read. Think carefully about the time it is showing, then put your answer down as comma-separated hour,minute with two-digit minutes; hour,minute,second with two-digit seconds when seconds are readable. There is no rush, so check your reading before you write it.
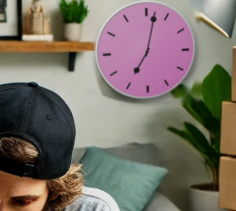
7,02
